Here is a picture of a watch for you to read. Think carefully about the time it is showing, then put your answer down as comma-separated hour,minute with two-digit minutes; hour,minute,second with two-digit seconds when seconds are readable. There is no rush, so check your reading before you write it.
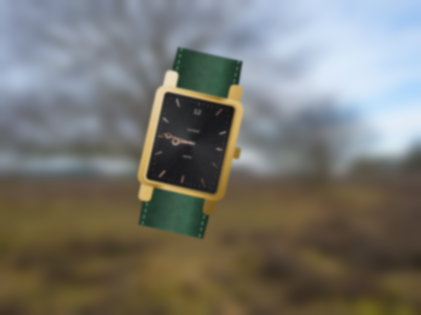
8,46
